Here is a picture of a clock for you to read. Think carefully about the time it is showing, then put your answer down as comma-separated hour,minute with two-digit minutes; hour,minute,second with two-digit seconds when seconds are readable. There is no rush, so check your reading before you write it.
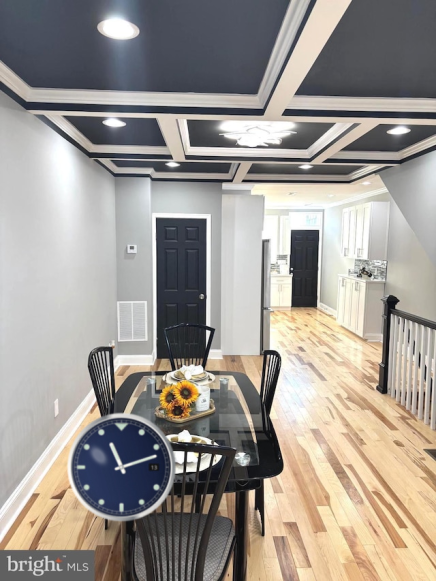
11,12
